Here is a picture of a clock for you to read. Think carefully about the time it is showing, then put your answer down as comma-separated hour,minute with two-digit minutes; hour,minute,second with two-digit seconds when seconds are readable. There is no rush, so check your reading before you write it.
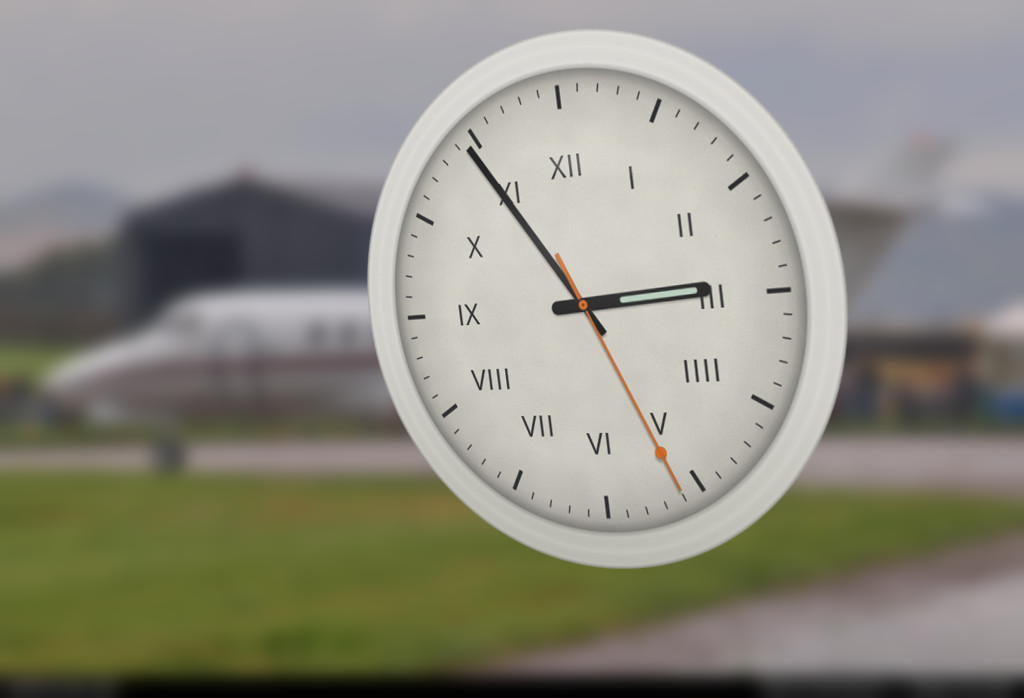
2,54,26
